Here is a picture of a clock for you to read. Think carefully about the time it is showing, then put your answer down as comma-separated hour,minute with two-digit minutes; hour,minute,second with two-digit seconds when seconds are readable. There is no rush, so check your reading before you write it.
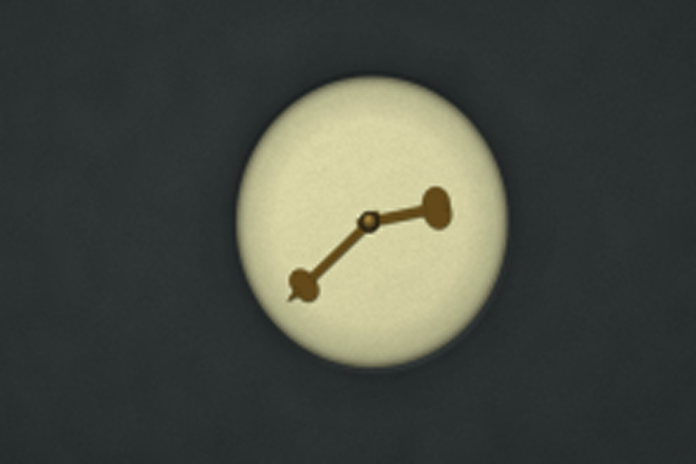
2,38
